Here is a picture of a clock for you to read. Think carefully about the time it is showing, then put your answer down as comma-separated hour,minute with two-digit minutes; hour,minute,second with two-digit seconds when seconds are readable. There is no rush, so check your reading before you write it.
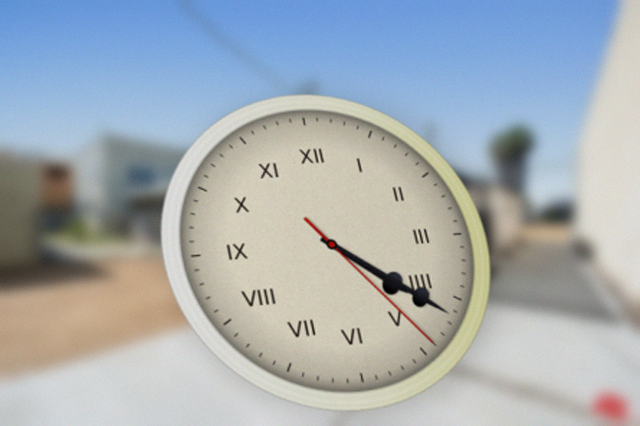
4,21,24
